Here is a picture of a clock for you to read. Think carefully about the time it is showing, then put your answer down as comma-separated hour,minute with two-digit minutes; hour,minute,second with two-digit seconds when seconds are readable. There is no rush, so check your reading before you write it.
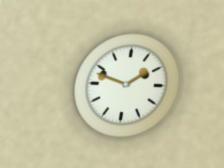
1,48
